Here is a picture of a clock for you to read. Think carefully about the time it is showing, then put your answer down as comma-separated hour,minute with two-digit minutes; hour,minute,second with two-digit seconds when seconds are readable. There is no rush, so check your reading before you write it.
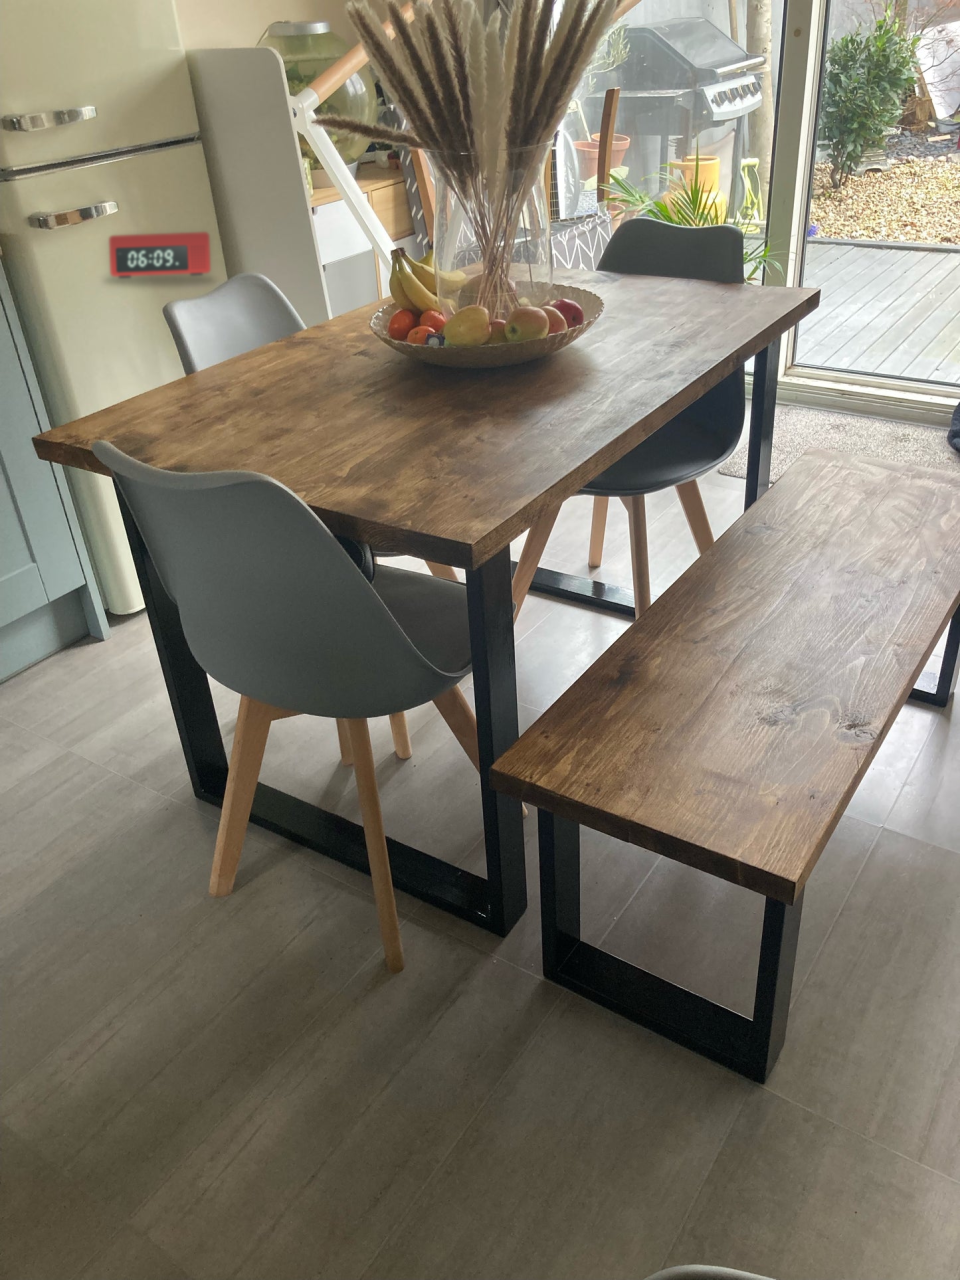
6,09
